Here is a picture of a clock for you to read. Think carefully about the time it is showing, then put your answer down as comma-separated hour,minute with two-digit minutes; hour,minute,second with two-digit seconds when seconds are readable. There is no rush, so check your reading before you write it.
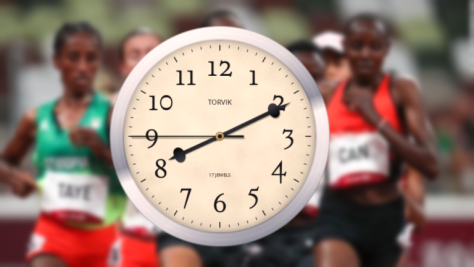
8,10,45
